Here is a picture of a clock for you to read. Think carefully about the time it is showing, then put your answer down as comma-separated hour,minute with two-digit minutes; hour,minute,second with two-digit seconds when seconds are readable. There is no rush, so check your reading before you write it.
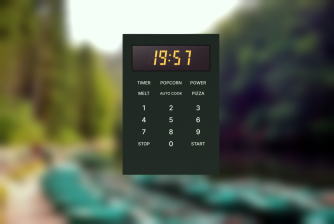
19,57
